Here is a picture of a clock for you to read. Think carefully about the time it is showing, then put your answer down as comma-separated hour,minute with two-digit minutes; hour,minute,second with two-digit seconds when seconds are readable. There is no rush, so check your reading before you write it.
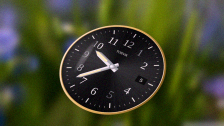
9,37
